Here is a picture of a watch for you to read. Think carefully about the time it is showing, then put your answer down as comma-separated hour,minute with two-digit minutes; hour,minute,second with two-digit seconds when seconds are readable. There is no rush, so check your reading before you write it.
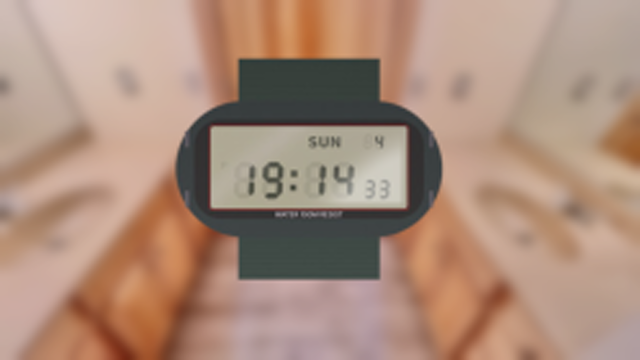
19,14,33
